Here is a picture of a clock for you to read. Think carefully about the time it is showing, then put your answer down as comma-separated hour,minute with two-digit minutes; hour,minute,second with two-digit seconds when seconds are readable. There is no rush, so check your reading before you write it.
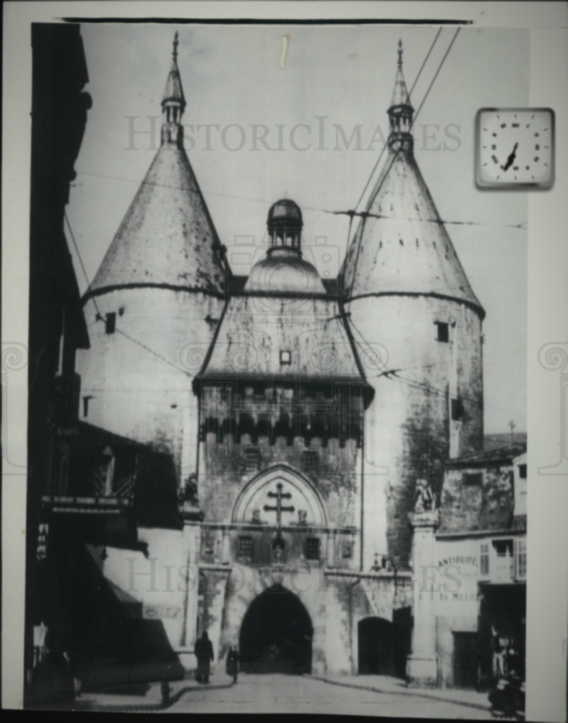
6,34
